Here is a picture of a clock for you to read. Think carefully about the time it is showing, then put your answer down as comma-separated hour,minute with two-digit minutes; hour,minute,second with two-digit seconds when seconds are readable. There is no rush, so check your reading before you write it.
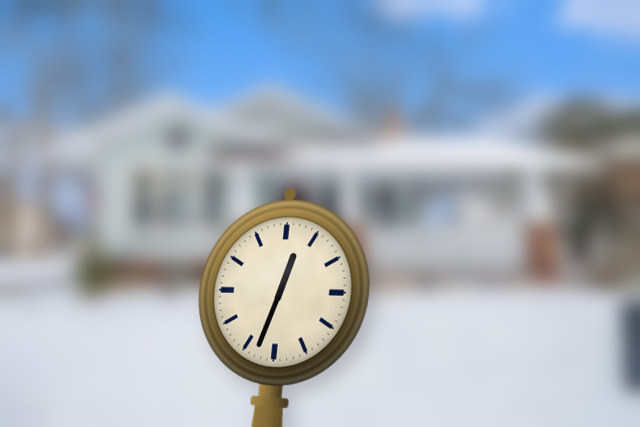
12,33
